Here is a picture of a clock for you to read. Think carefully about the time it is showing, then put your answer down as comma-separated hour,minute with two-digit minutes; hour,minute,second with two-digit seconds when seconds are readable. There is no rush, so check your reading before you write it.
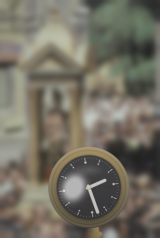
2,28
